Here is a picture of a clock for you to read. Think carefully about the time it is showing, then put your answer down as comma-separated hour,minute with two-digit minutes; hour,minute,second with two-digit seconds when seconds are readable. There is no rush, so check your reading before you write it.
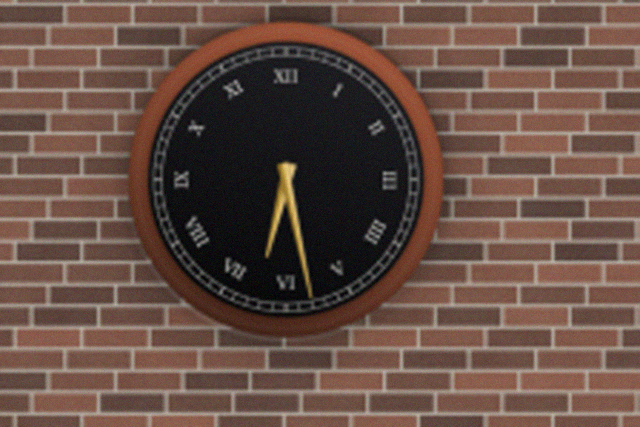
6,28
